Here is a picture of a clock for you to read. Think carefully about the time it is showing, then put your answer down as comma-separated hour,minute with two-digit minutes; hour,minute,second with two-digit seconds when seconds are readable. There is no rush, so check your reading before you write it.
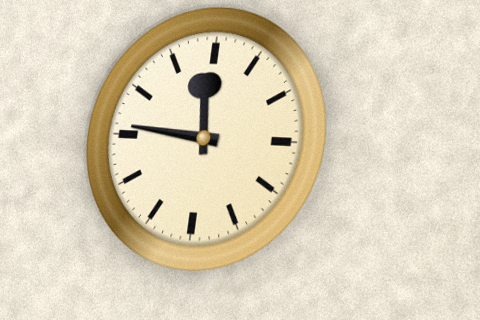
11,46
